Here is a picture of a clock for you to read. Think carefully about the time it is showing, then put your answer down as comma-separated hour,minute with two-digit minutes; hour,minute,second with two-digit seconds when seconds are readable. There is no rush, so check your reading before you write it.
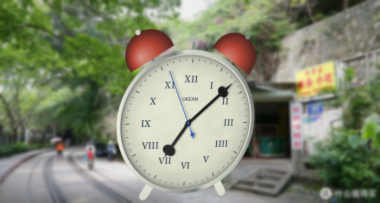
7,07,56
